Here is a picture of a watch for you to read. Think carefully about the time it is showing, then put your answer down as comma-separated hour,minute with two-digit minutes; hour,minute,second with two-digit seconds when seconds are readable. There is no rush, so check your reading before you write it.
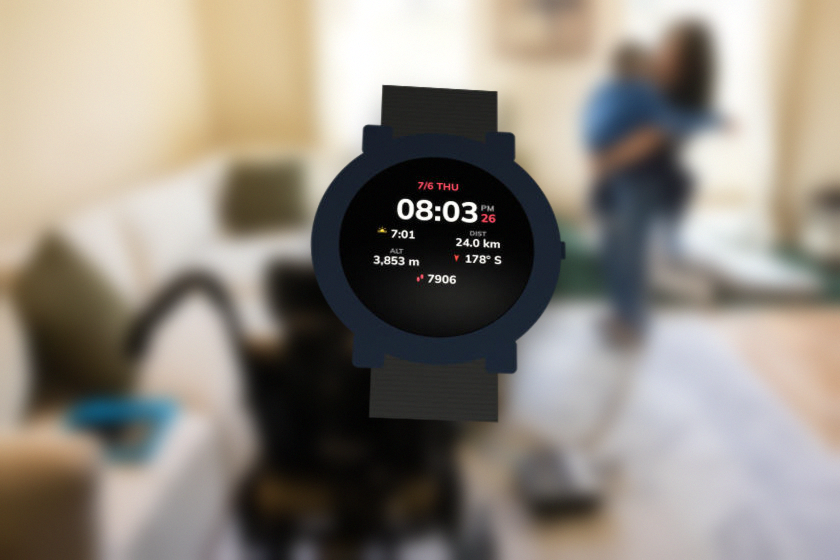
8,03,26
